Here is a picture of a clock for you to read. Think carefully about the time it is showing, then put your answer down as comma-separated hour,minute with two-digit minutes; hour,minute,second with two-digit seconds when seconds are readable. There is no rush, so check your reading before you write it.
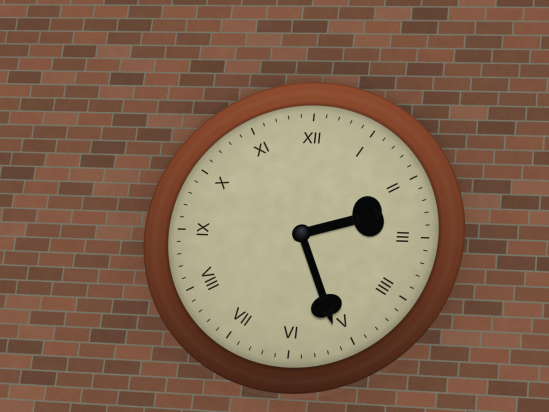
2,26
